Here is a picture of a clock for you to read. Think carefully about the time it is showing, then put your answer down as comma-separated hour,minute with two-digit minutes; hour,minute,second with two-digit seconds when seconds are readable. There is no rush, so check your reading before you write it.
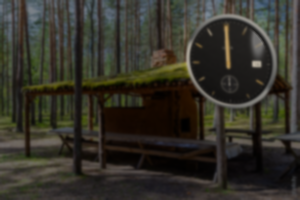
12,00
